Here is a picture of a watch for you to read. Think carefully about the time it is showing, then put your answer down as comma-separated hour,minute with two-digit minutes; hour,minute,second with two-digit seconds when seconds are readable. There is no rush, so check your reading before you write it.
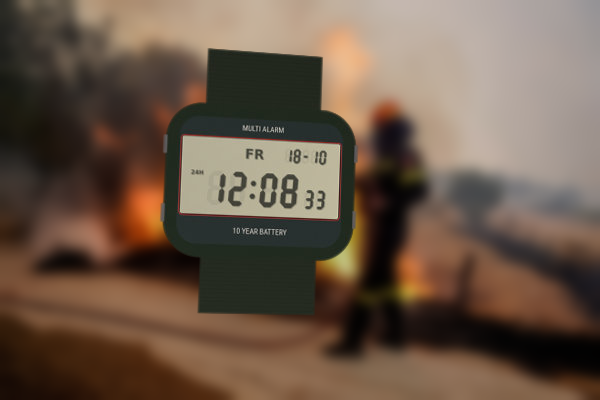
12,08,33
